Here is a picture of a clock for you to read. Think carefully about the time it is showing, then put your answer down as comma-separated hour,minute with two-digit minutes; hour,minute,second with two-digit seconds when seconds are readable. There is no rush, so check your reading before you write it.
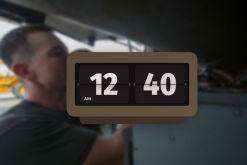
12,40
